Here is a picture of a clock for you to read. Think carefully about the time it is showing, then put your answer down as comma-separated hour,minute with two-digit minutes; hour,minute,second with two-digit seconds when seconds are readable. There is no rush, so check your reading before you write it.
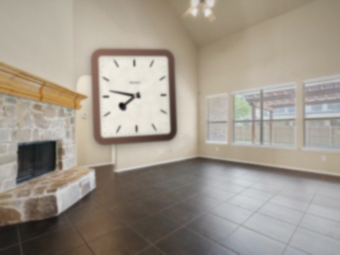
7,47
